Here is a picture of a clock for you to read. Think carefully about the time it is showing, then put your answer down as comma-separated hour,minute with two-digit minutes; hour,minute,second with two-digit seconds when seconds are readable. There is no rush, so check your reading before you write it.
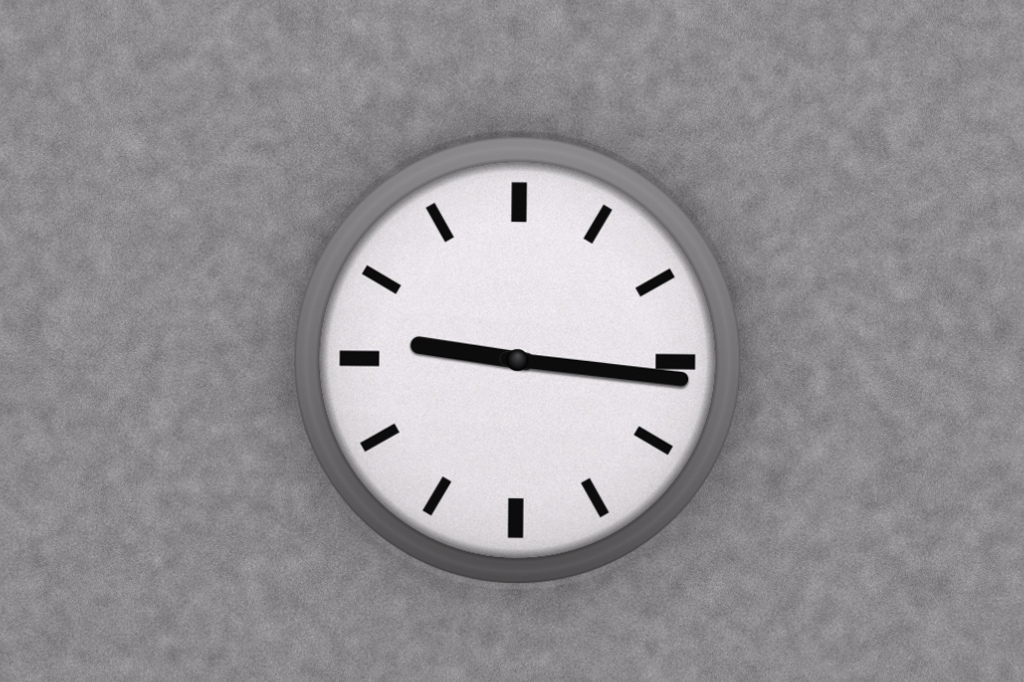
9,16
